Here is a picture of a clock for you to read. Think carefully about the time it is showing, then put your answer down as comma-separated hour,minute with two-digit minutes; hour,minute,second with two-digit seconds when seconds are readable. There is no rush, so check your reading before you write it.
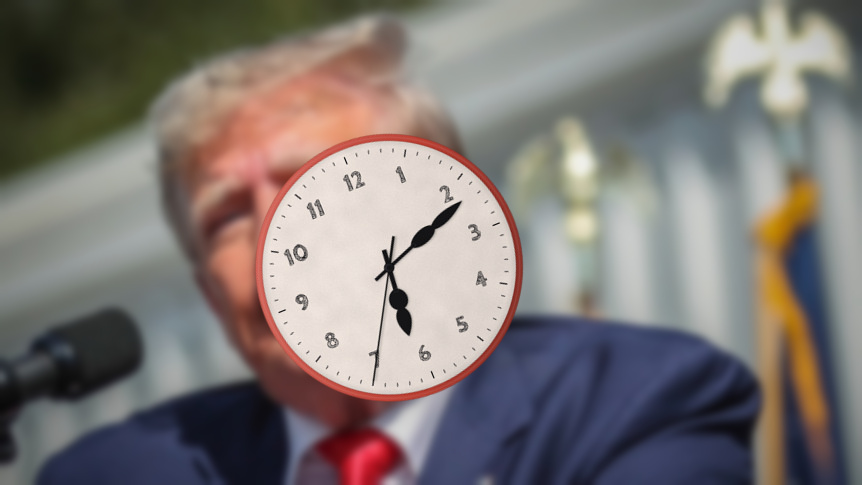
6,11,35
